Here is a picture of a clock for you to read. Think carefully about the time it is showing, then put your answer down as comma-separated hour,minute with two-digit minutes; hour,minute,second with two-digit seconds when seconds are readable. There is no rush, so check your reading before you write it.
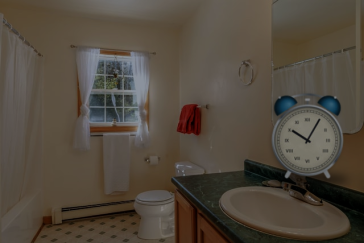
10,05
